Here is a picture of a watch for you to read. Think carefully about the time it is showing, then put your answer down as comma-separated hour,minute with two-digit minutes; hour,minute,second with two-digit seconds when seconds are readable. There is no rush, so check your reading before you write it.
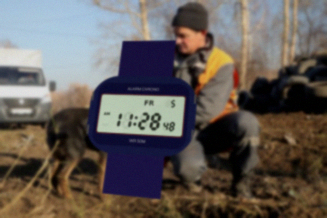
11,28
